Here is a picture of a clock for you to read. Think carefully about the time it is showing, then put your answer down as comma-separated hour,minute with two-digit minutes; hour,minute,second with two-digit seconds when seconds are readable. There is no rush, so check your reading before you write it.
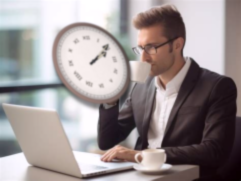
2,09
